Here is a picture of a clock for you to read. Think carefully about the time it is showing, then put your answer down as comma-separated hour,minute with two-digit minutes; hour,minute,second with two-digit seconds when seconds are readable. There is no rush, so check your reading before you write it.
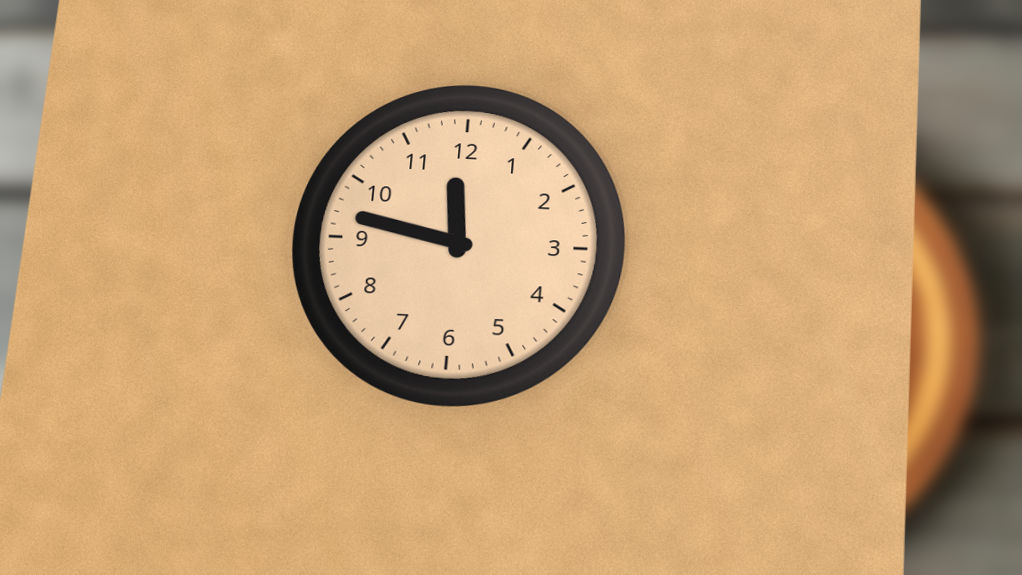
11,47
